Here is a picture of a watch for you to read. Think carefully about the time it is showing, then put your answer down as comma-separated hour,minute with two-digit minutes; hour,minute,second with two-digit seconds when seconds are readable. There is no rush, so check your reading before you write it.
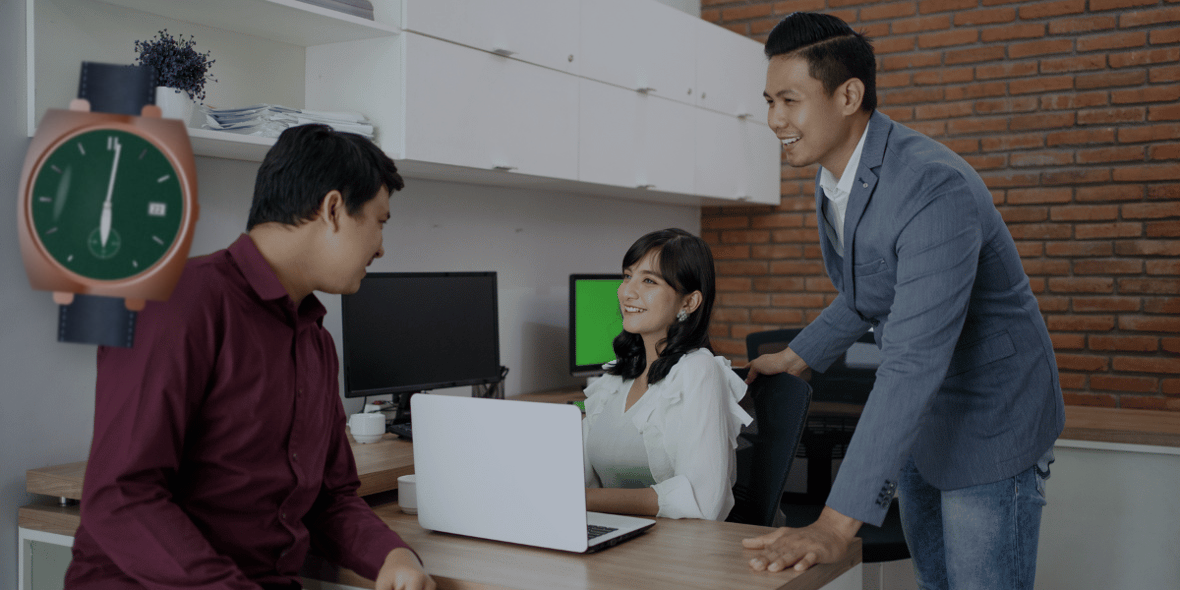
6,01
